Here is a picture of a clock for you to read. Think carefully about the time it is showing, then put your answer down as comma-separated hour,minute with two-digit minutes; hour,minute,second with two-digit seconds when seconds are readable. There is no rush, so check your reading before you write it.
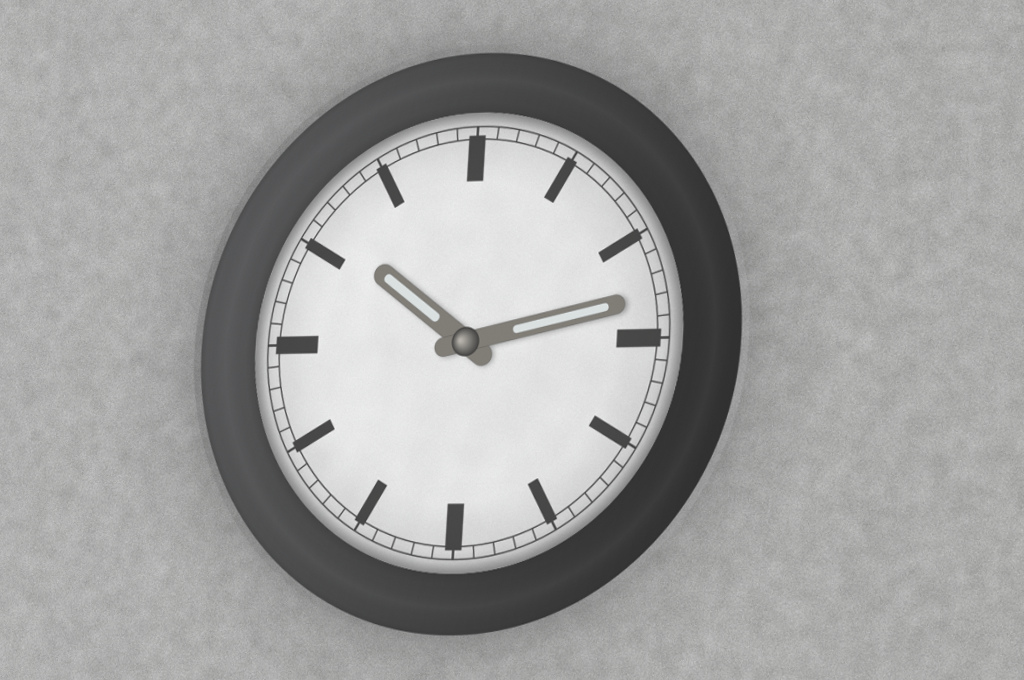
10,13
